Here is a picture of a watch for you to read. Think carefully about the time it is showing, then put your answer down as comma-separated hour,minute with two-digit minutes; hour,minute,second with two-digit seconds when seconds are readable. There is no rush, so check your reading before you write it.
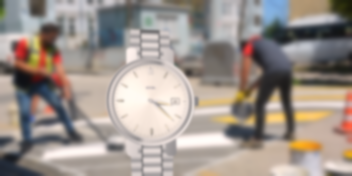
3,22
